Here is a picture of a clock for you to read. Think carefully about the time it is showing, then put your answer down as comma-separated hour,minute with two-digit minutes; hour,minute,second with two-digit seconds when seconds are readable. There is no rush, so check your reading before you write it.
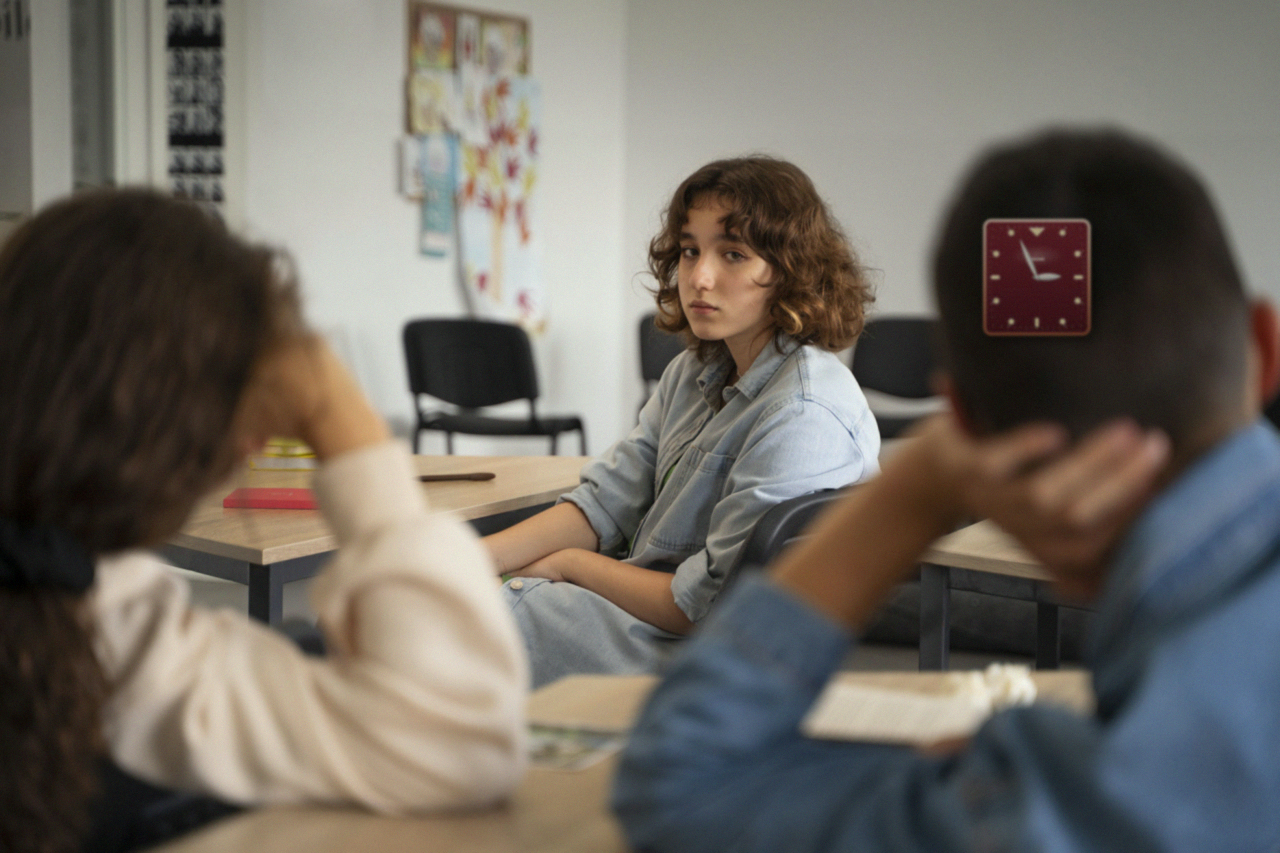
2,56
